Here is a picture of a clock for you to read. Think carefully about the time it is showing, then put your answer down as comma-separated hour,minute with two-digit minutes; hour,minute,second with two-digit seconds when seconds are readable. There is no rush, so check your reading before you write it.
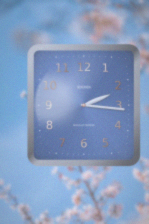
2,16
